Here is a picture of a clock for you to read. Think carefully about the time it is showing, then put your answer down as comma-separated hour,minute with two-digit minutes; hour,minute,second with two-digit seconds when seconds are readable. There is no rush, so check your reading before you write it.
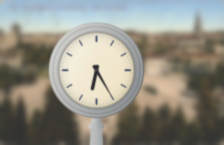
6,25
